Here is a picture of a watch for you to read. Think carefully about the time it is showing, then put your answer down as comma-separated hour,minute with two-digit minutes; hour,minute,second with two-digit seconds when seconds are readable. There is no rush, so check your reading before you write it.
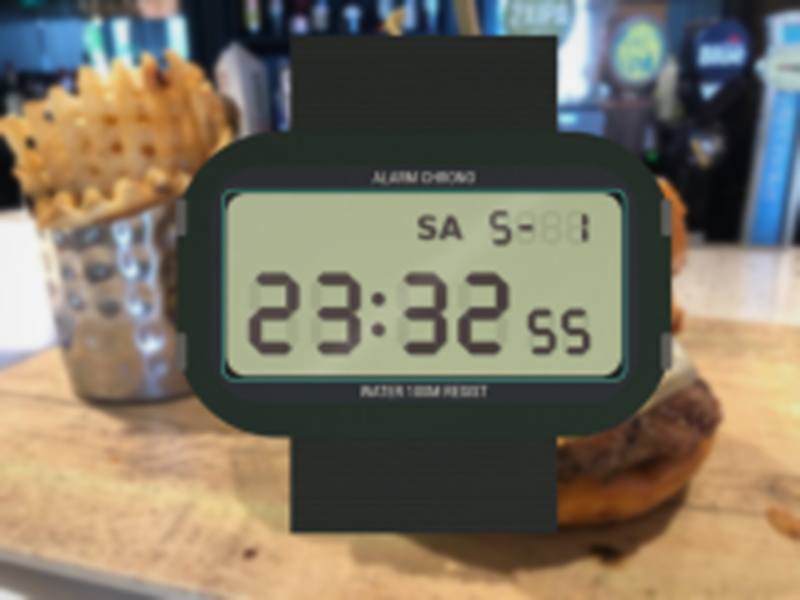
23,32,55
